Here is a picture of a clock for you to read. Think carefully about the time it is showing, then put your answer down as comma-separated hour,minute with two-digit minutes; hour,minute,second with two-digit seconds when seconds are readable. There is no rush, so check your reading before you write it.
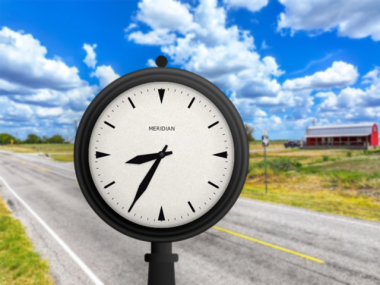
8,35
